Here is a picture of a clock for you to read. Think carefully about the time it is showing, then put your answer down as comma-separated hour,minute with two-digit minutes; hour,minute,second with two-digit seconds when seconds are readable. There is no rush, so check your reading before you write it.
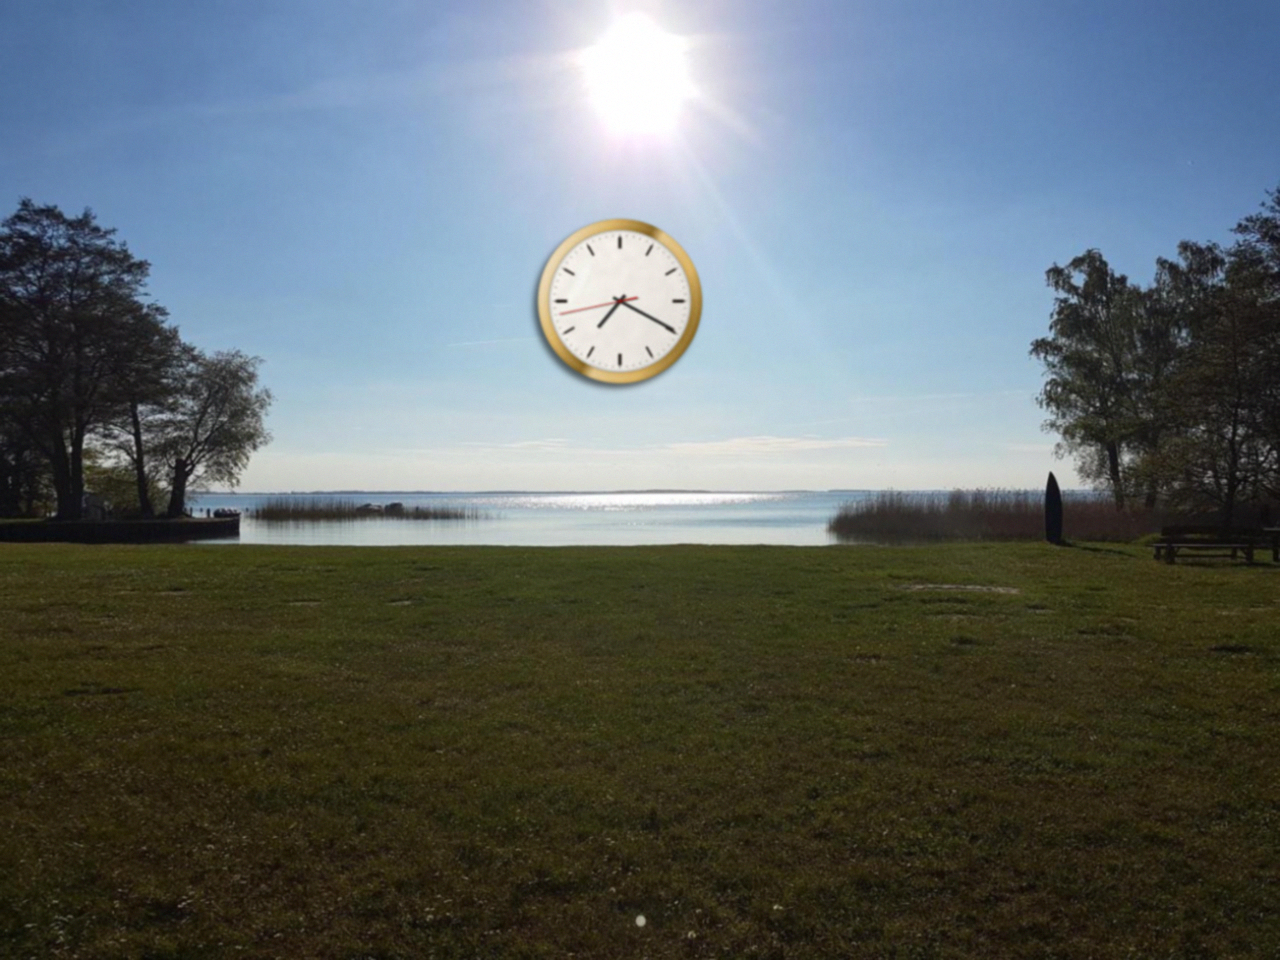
7,19,43
